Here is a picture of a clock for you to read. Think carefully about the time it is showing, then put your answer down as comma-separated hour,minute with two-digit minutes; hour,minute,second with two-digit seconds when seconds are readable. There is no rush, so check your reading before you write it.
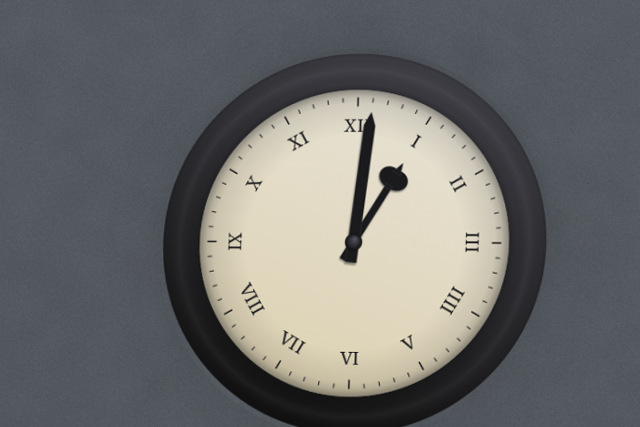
1,01
